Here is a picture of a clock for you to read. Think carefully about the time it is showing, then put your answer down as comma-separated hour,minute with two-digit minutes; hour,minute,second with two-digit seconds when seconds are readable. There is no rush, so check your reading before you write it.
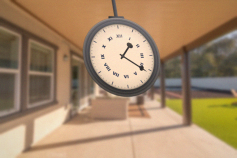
1,21
